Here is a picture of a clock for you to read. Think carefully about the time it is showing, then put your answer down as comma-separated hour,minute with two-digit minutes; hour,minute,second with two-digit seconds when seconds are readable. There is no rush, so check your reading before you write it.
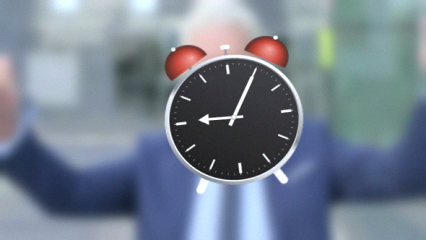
9,05
